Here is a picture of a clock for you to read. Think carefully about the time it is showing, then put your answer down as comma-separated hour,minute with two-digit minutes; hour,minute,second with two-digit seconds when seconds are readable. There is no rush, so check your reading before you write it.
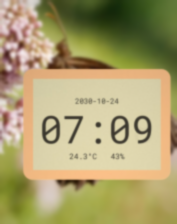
7,09
